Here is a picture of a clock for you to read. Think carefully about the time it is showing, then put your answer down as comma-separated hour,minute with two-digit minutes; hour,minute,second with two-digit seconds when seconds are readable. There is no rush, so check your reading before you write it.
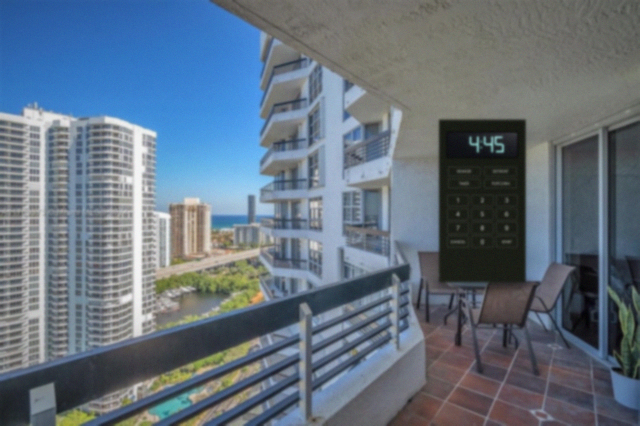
4,45
